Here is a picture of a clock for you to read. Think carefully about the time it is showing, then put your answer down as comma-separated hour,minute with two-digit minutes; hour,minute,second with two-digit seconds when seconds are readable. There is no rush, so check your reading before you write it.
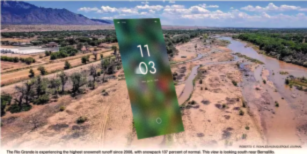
11,03
